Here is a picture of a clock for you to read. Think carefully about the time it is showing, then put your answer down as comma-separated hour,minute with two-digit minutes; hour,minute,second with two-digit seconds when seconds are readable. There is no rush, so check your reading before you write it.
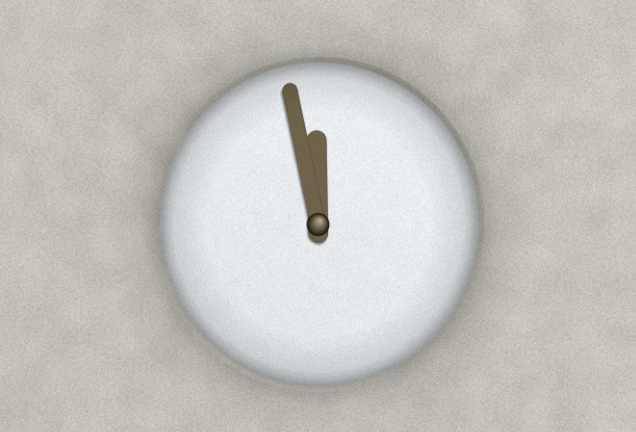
11,58
